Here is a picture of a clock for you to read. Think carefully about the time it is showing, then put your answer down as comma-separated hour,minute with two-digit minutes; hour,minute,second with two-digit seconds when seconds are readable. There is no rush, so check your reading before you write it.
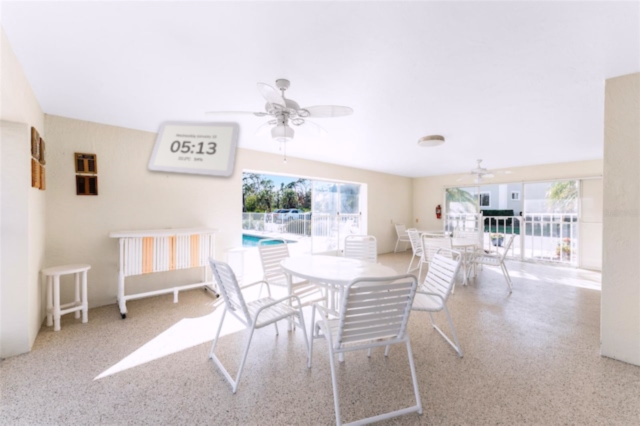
5,13
